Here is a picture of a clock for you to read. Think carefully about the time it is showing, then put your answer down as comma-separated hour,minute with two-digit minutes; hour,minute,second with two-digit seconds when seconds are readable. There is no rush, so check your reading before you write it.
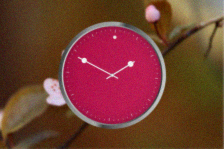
1,49
